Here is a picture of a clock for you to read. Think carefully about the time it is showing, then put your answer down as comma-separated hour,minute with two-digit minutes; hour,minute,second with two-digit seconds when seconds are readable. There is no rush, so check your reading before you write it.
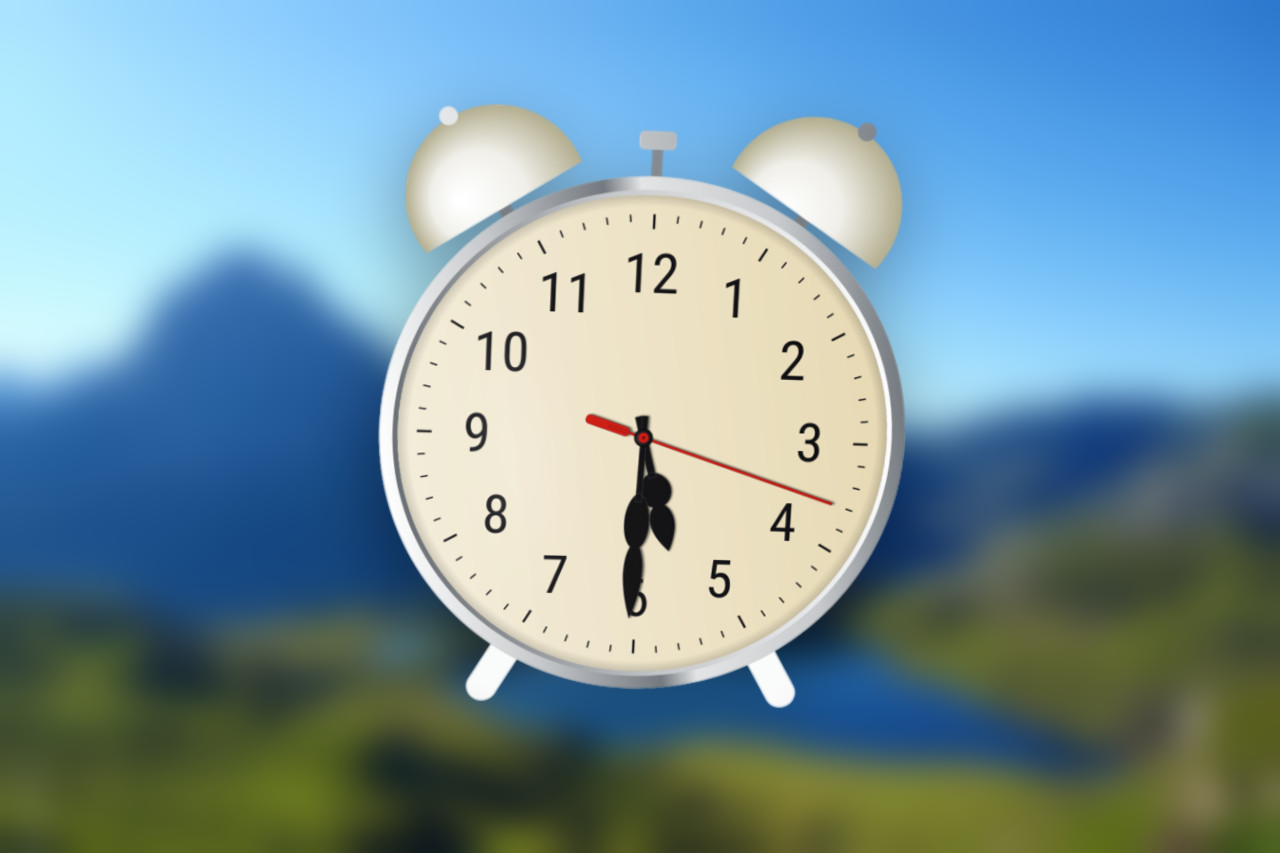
5,30,18
